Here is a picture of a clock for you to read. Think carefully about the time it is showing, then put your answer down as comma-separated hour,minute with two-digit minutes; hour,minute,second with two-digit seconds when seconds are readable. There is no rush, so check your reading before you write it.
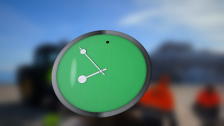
7,52
